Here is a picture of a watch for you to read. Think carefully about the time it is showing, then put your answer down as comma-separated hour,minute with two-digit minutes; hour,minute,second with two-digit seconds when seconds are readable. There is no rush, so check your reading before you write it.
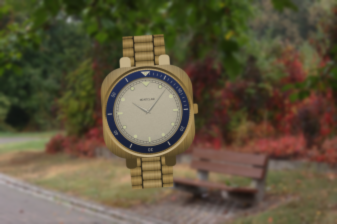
10,07
